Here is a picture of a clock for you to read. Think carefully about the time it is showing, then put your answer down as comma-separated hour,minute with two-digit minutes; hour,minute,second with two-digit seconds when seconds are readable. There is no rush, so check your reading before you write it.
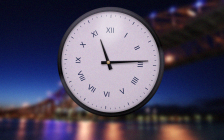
11,14
